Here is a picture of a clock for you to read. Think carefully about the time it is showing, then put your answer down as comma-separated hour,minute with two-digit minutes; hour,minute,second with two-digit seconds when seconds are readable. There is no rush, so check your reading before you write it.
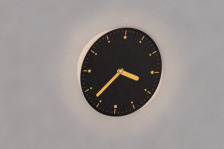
3,37
